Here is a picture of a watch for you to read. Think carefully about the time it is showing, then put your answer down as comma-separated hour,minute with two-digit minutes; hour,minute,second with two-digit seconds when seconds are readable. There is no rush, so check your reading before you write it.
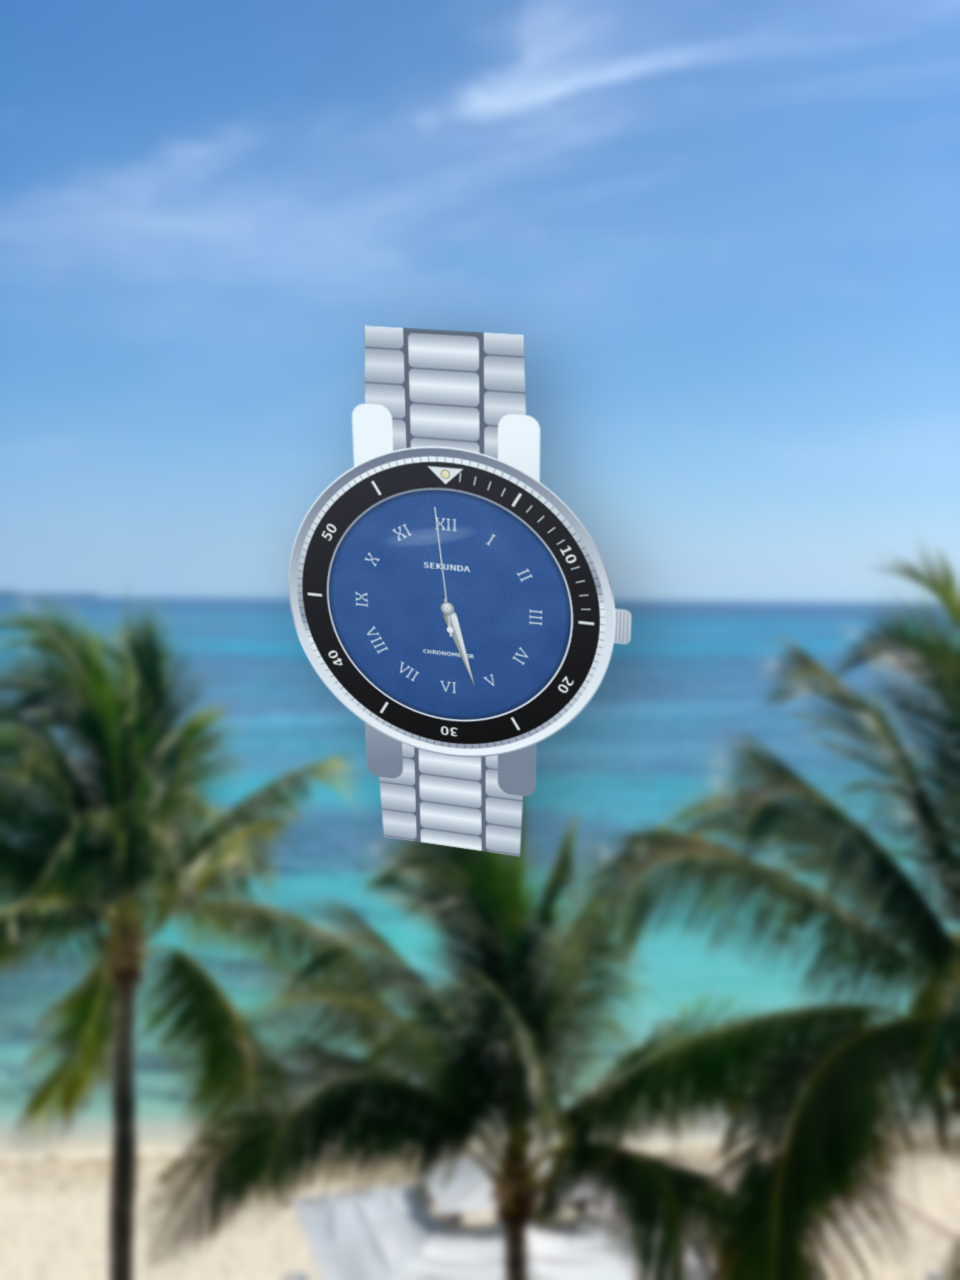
5,26,59
